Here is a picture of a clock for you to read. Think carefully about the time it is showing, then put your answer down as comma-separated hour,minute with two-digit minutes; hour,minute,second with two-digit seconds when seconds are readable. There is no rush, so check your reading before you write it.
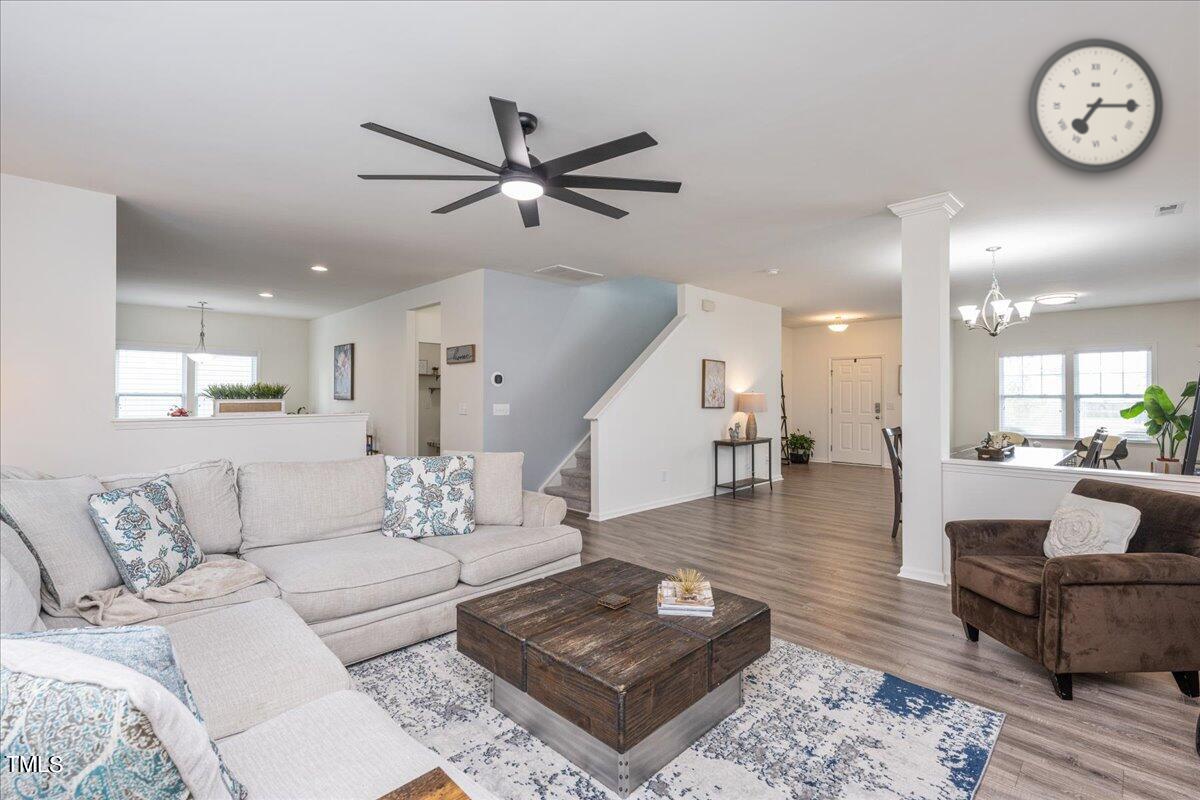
7,15
